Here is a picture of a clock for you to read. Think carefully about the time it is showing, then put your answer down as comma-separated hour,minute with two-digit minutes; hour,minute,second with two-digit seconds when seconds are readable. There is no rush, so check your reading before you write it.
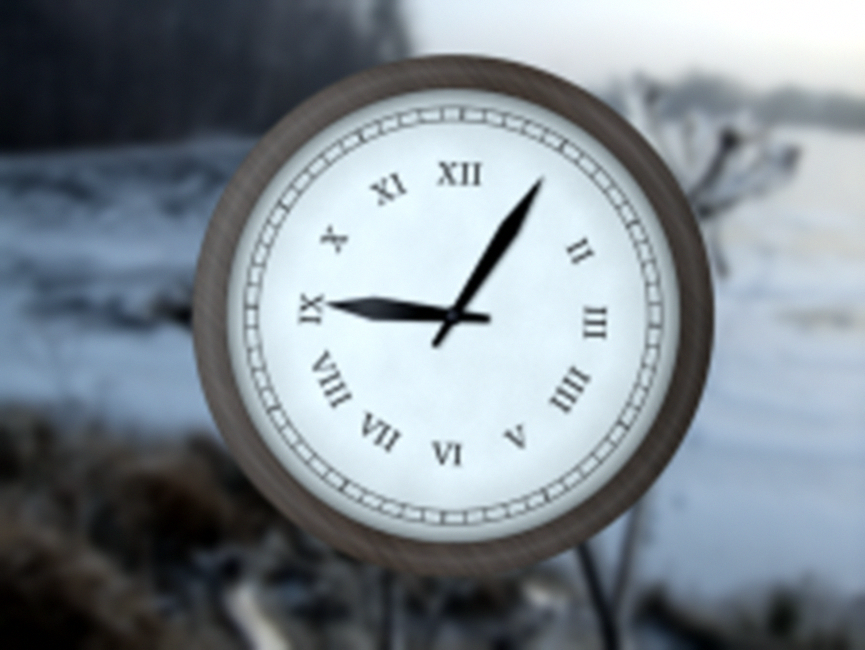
9,05
